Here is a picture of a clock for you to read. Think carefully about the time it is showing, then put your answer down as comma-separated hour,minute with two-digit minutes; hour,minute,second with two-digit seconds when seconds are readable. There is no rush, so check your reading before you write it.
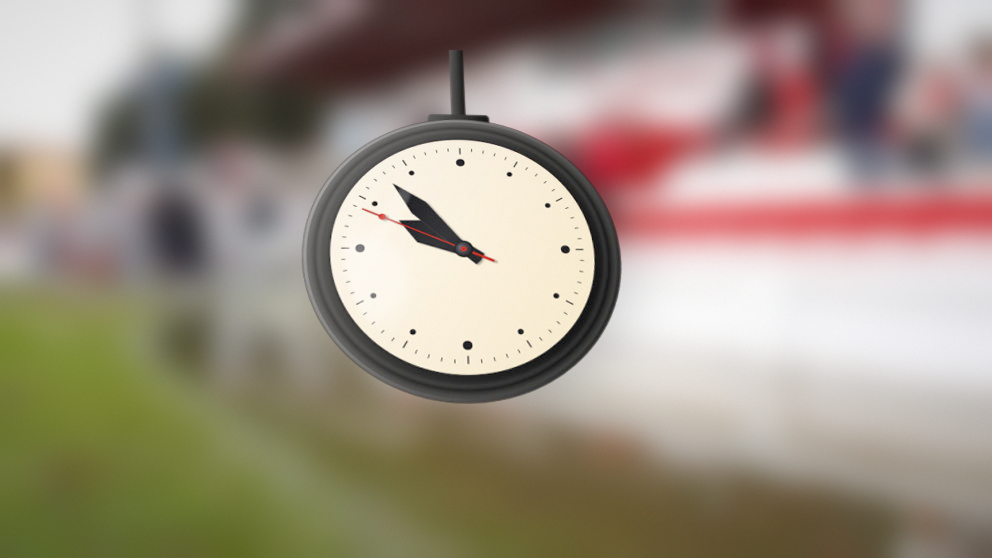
9,52,49
